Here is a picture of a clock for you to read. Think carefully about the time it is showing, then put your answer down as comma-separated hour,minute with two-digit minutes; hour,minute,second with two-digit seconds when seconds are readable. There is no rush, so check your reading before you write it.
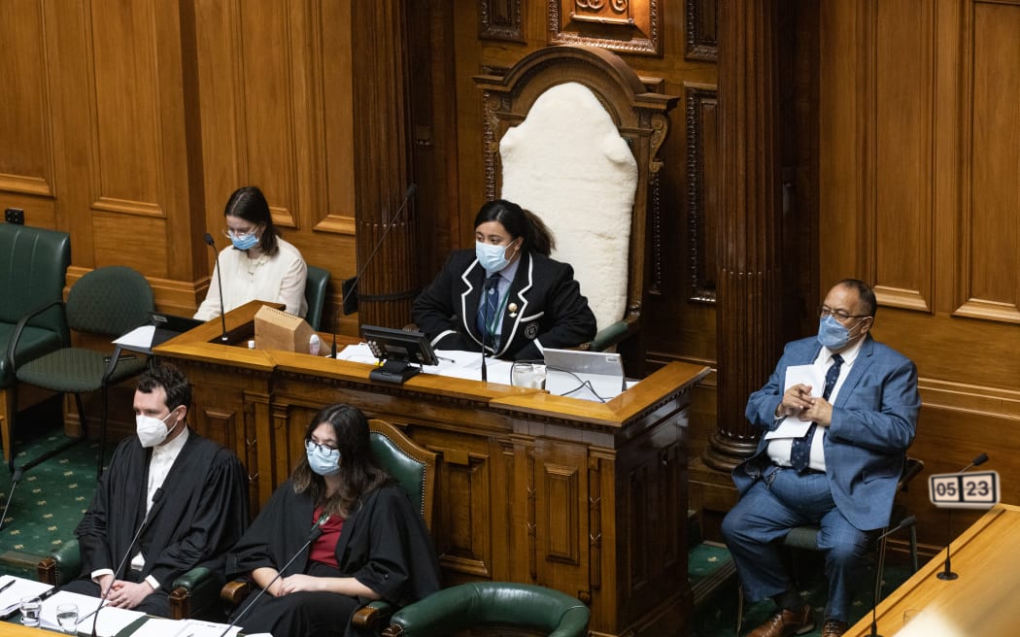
5,23
